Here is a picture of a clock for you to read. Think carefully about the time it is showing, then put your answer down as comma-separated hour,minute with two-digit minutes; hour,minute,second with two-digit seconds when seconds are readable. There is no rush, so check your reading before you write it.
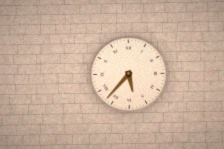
5,37
